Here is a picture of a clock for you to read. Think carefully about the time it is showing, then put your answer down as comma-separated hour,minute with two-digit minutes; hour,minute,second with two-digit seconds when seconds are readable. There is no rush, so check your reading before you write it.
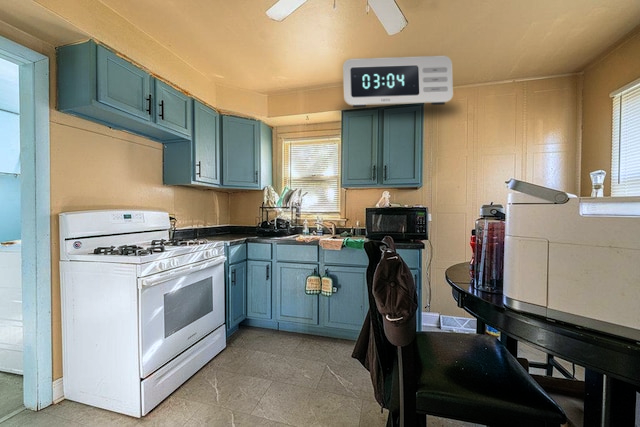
3,04
